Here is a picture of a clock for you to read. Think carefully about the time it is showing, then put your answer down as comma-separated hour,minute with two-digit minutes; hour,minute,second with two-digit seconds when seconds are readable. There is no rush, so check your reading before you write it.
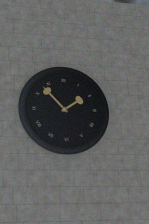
1,53
